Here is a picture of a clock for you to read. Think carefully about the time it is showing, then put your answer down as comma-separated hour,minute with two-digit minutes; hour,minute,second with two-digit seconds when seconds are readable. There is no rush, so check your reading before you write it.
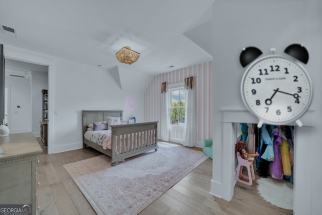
7,18
